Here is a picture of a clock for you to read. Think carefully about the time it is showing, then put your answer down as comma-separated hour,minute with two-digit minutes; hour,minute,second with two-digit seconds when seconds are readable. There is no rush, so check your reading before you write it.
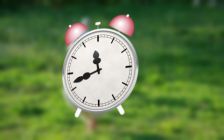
11,42
